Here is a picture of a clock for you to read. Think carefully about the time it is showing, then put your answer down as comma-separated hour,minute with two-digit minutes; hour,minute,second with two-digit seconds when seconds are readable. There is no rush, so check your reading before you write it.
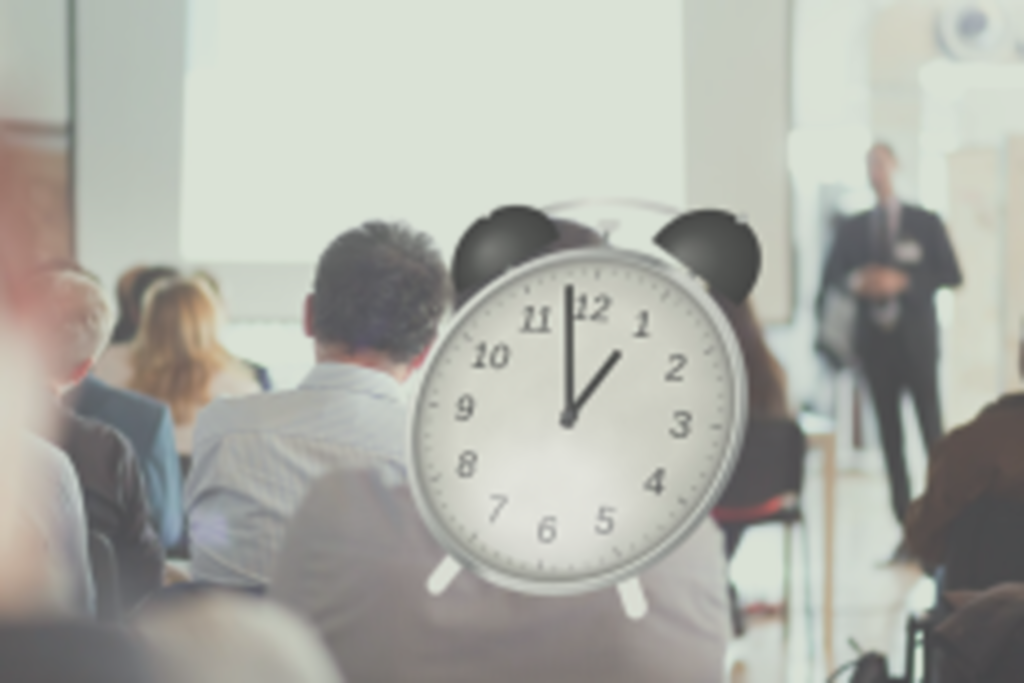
12,58
